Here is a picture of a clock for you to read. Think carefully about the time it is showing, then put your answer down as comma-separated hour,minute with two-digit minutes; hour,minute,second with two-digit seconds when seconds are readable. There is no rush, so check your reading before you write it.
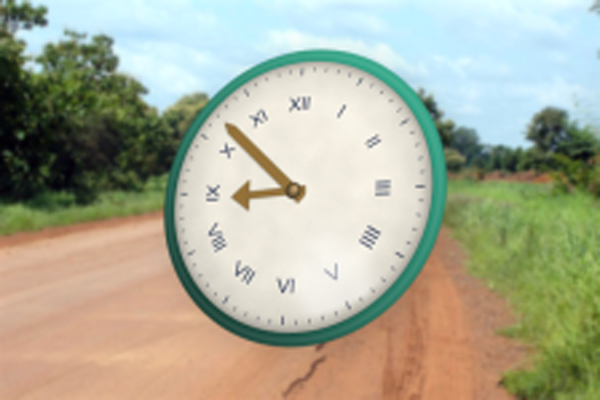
8,52
